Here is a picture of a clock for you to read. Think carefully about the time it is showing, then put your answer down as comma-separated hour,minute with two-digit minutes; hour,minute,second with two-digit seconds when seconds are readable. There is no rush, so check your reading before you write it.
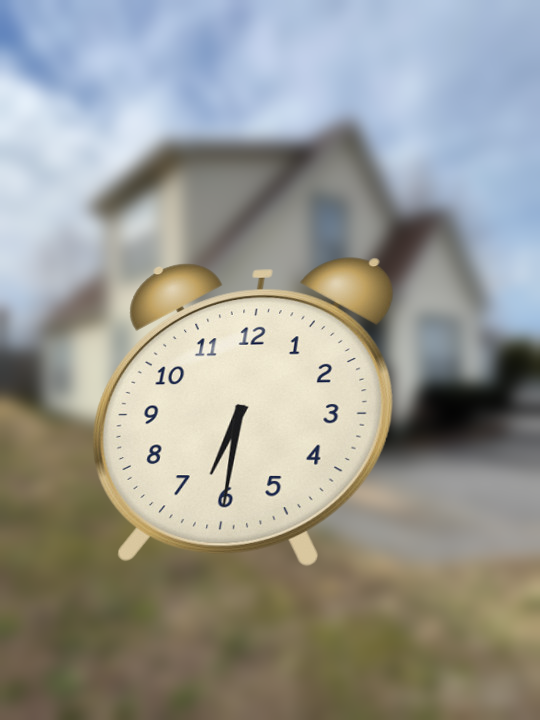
6,30
